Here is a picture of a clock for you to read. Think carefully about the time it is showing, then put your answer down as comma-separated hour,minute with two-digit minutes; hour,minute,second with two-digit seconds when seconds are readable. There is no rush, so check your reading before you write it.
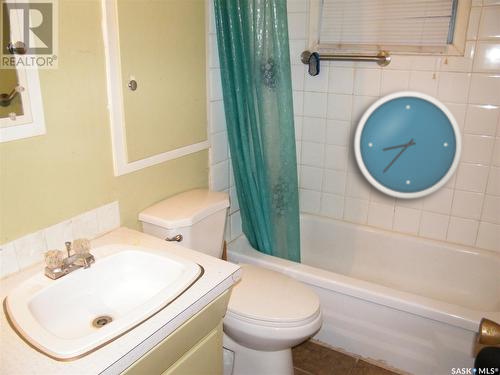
8,37
